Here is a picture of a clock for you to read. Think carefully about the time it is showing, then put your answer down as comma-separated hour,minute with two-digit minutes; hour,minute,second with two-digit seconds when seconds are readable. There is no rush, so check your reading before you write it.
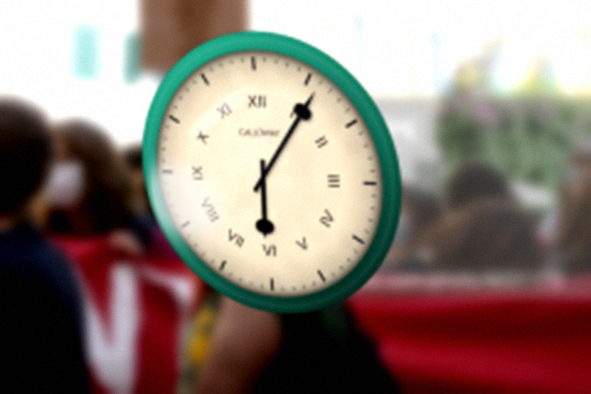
6,06
